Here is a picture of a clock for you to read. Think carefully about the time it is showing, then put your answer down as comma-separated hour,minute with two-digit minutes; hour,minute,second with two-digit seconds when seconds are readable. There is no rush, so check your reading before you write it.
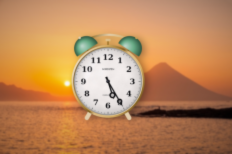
5,25
